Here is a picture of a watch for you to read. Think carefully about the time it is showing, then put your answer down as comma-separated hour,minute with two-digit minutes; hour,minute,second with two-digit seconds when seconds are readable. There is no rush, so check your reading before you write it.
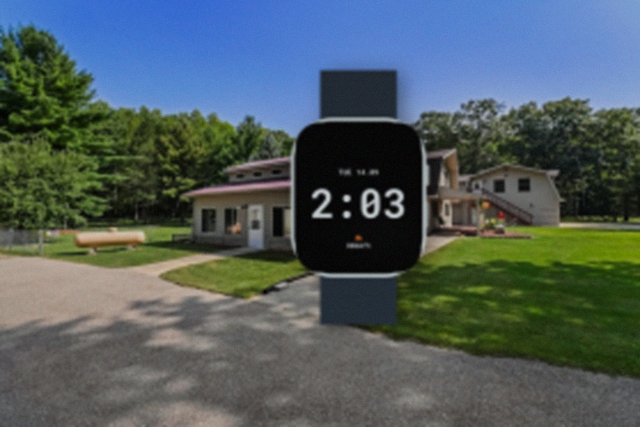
2,03
